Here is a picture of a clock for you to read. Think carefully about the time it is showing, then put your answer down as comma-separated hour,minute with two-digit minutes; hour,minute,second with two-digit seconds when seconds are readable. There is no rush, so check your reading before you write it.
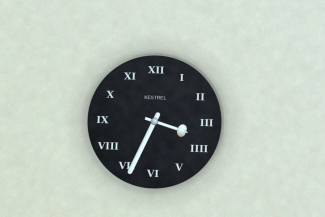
3,34
